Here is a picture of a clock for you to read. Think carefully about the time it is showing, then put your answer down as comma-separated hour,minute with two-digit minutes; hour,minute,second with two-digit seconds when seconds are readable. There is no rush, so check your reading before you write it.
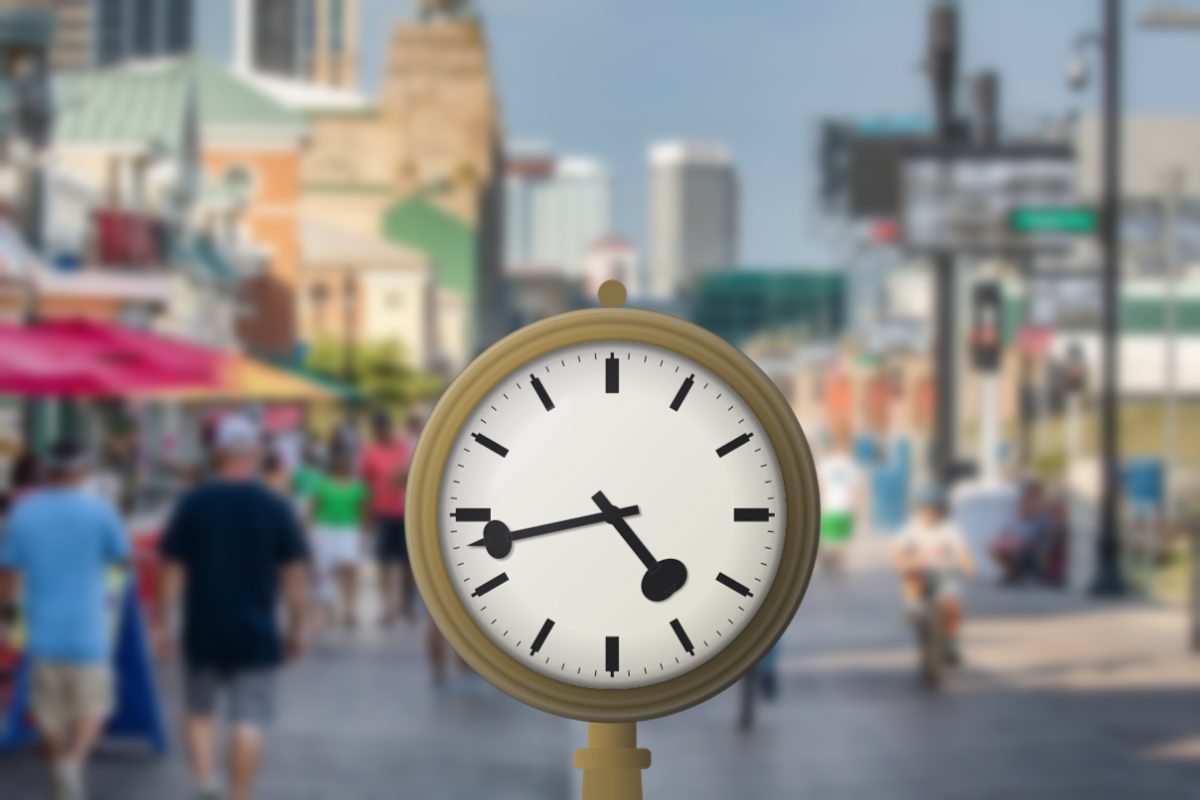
4,43
